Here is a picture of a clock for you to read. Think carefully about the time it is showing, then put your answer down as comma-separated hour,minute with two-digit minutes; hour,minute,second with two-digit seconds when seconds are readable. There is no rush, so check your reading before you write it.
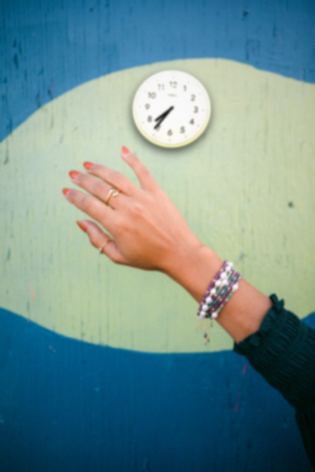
7,36
